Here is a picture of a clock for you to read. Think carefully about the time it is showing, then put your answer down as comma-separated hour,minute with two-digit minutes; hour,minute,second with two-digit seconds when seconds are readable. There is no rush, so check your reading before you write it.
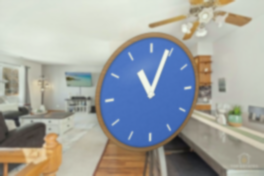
11,04
